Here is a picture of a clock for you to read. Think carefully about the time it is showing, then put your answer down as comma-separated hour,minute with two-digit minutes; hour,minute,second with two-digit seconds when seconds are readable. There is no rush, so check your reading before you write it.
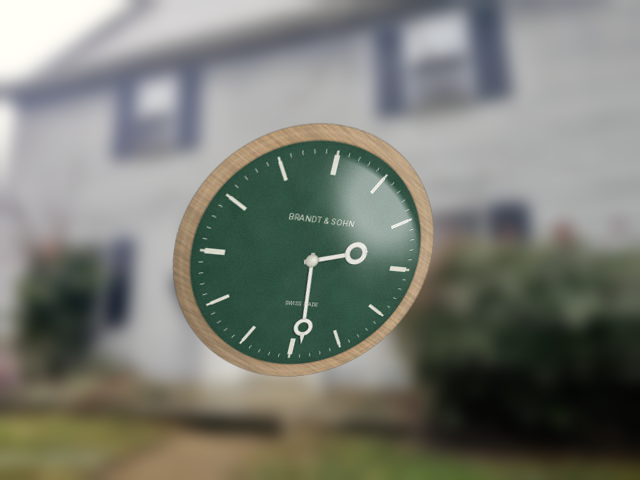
2,29
